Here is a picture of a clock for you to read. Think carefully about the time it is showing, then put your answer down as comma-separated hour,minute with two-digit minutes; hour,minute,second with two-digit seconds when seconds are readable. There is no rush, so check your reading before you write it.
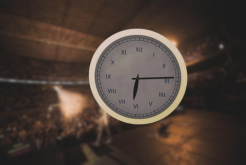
6,14
